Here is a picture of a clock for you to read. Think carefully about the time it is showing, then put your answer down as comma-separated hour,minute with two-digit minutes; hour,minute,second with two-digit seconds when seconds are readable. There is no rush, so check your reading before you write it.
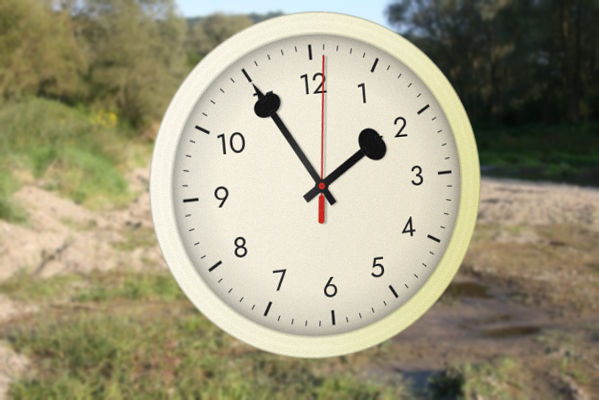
1,55,01
